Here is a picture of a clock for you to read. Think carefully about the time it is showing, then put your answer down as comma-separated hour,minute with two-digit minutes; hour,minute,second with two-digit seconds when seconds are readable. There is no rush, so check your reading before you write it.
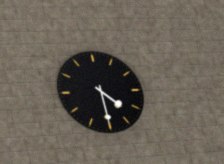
4,30
